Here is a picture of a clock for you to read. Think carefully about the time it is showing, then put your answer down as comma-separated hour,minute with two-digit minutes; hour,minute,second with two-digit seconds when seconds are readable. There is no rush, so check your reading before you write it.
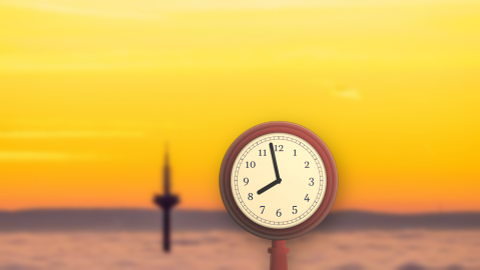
7,58
